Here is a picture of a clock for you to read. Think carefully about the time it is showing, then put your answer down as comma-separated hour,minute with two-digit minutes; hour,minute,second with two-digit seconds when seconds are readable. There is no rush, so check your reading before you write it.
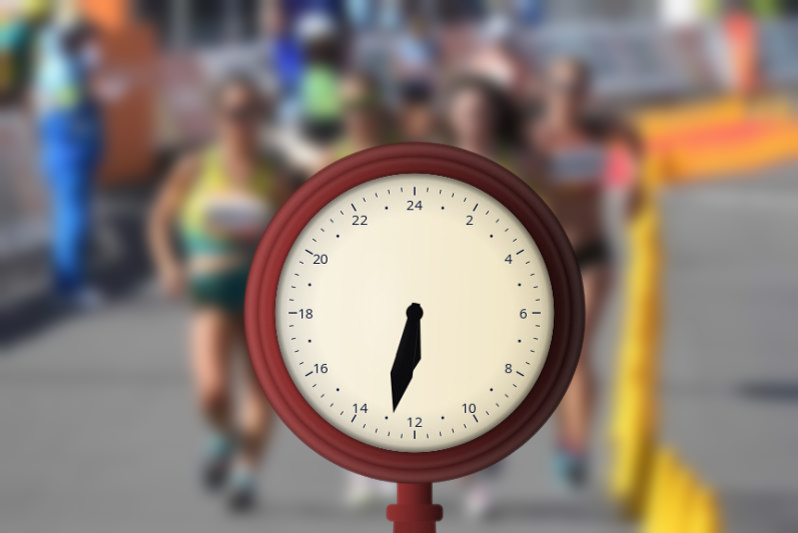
12,32
